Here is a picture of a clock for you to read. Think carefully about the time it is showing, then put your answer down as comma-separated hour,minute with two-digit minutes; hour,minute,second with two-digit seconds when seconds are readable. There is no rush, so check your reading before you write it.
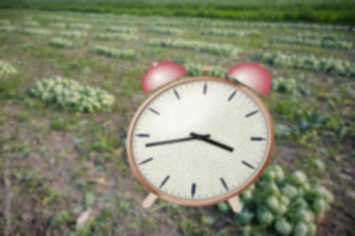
3,43
